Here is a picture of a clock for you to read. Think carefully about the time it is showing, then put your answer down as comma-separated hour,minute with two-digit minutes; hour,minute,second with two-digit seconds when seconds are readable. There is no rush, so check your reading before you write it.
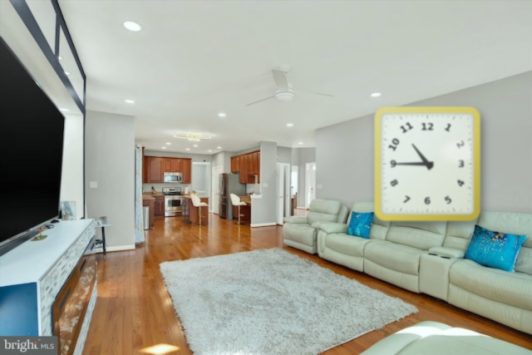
10,45
